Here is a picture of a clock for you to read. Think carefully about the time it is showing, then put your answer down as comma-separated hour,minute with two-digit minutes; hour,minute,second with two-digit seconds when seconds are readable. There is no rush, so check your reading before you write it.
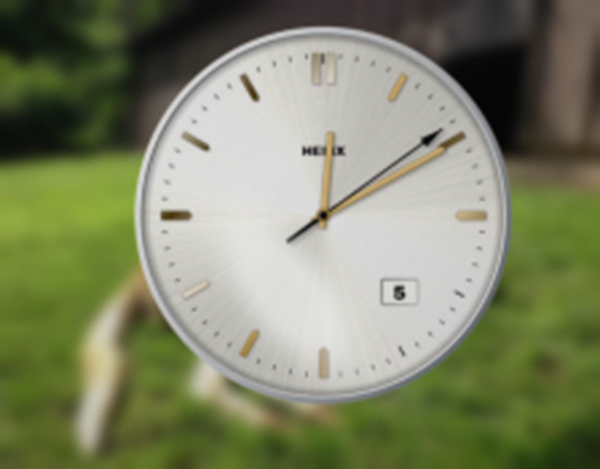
12,10,09
